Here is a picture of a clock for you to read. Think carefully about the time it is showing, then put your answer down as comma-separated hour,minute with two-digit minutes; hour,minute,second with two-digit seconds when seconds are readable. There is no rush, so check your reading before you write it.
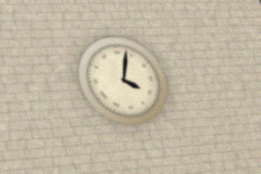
4,03
